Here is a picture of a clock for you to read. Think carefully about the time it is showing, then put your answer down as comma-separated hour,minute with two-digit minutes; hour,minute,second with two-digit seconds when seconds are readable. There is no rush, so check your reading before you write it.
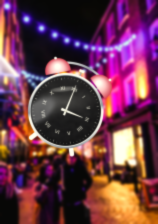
3,00
